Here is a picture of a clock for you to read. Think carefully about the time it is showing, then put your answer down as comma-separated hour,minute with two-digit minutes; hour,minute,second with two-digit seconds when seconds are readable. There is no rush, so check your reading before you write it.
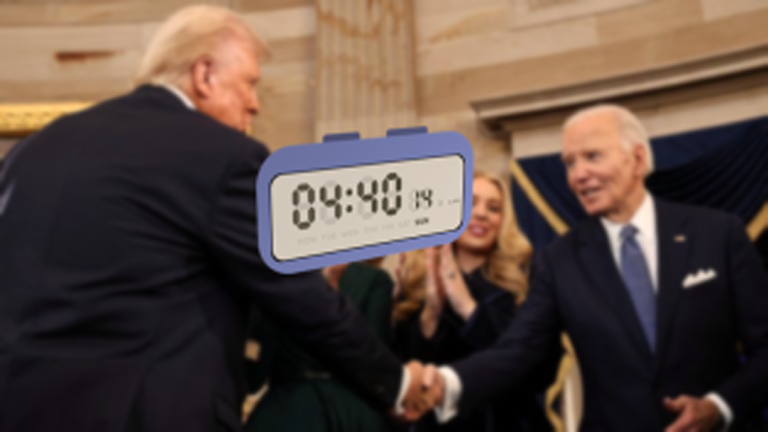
4,40,14
